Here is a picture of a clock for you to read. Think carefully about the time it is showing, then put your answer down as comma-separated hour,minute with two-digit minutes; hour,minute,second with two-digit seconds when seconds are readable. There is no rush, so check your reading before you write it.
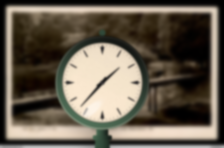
1,37
